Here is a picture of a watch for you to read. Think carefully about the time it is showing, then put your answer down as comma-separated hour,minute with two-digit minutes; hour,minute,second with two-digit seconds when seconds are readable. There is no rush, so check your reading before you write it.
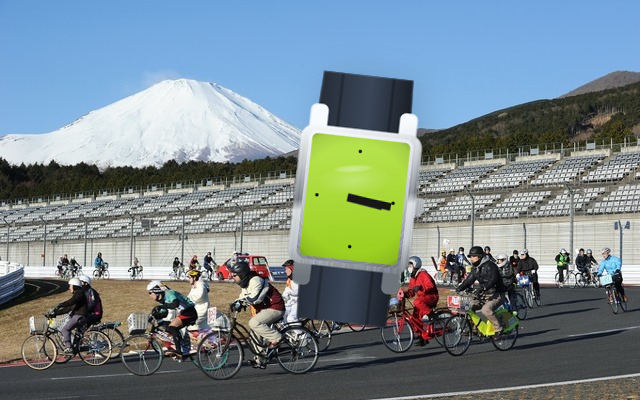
3,16
